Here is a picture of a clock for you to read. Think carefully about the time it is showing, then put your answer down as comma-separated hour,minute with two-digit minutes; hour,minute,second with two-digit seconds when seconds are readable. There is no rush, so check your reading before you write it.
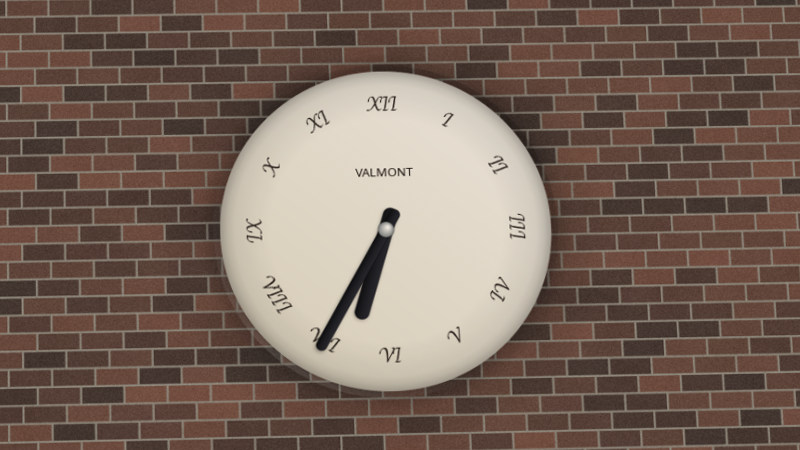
6,35
